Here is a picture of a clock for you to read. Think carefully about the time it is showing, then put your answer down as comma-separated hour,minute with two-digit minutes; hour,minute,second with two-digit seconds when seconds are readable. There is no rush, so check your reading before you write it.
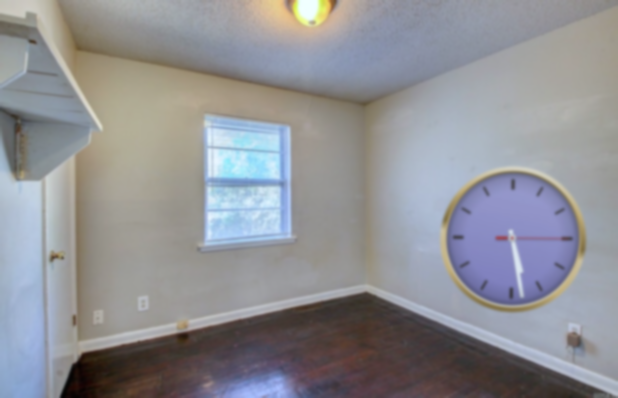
5,28,15
